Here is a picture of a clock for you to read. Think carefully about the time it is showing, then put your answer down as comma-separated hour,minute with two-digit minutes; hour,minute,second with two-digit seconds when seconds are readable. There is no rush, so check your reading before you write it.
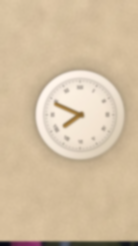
7,49
